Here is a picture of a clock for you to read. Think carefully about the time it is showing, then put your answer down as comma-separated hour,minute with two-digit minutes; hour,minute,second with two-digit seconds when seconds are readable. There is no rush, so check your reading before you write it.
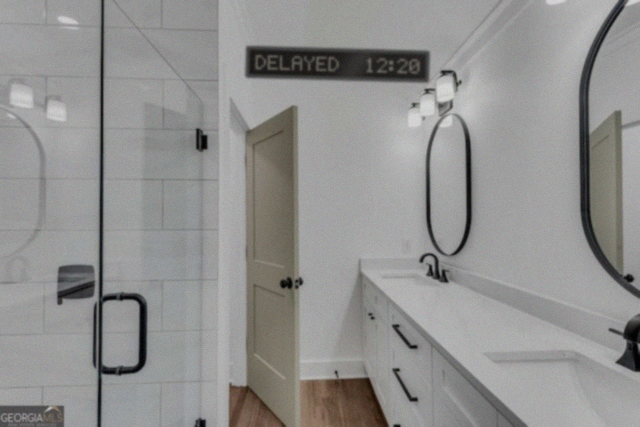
12,20
